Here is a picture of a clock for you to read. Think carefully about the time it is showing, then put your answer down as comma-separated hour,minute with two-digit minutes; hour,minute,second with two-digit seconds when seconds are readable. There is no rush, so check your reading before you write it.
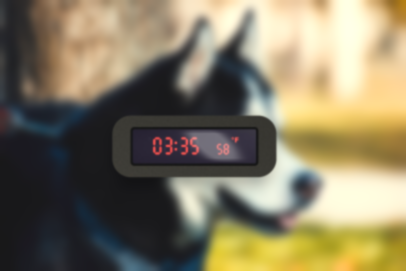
3,35
